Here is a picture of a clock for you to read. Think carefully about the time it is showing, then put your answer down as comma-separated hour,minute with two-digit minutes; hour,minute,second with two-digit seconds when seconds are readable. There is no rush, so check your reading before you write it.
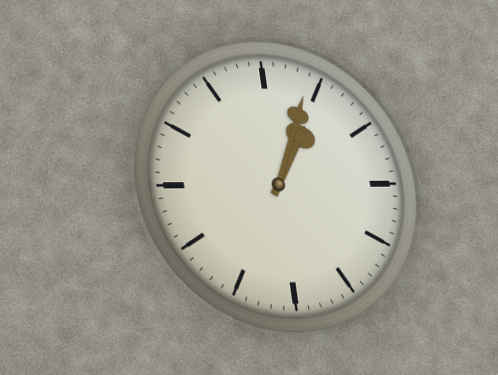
1,04
